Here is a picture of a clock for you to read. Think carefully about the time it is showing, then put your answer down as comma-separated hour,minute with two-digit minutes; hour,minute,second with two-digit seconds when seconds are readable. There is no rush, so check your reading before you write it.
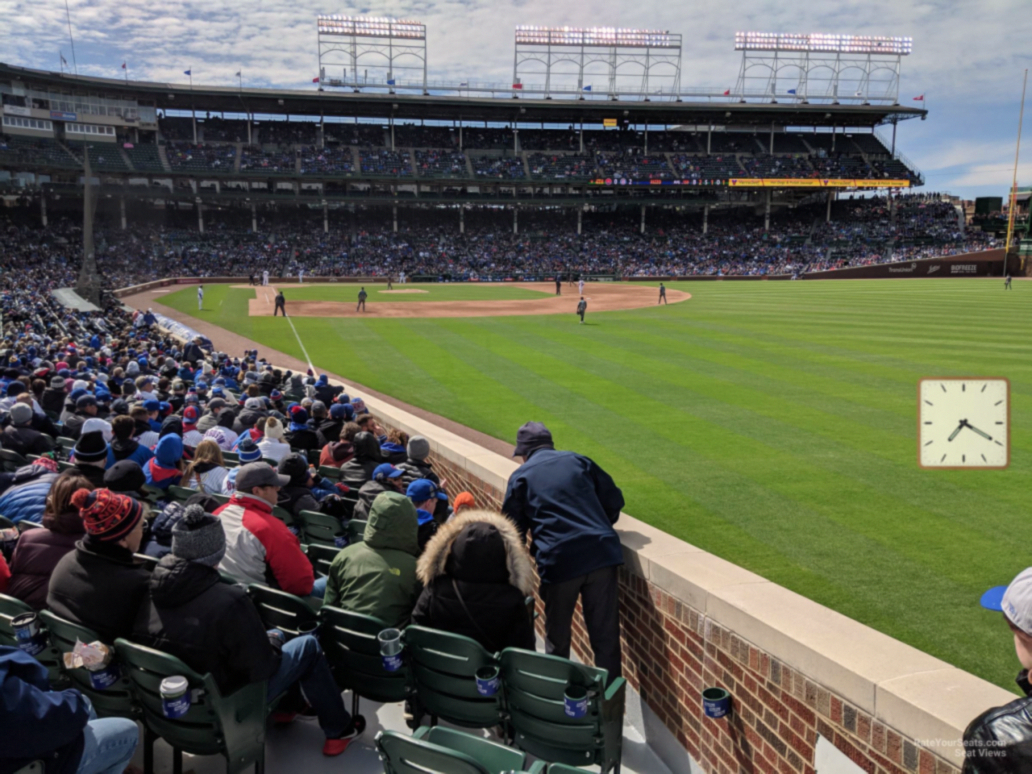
7,20
